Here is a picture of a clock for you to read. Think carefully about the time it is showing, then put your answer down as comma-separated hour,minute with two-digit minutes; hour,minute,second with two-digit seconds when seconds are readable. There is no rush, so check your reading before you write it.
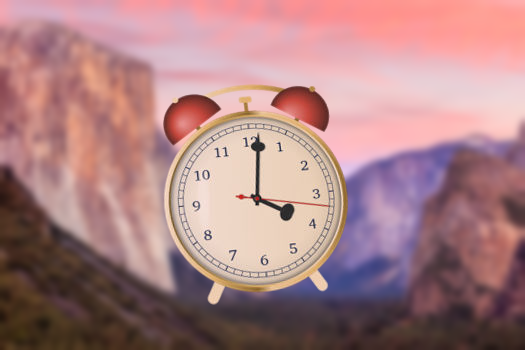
4,01,17
